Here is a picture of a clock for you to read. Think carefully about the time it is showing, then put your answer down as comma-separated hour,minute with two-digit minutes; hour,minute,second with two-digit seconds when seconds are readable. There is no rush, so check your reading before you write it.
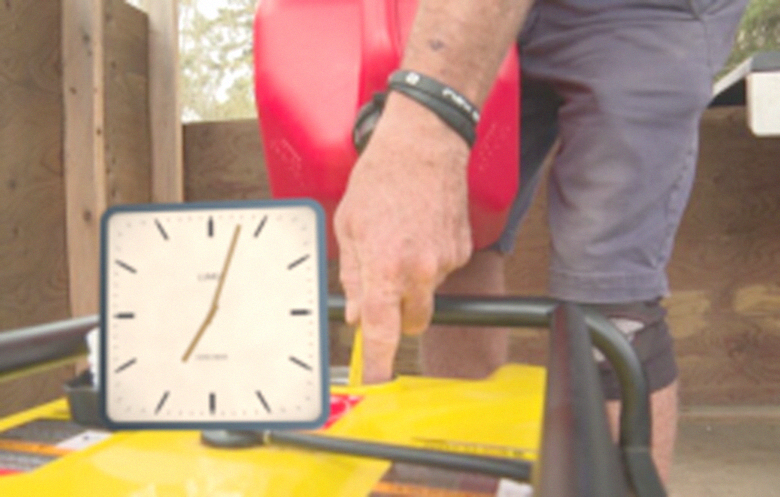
7,03
